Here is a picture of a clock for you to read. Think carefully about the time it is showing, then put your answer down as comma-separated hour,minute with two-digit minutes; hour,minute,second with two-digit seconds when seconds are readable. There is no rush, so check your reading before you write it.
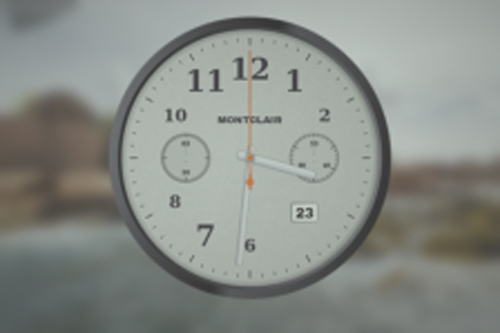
3,31
